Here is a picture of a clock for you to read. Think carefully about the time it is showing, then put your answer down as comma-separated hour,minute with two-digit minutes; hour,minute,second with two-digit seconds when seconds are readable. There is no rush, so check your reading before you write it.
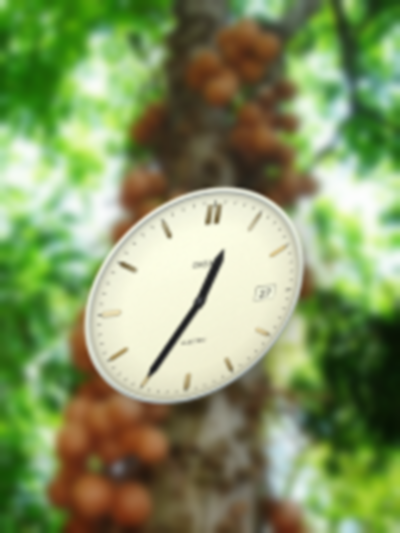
12,35
